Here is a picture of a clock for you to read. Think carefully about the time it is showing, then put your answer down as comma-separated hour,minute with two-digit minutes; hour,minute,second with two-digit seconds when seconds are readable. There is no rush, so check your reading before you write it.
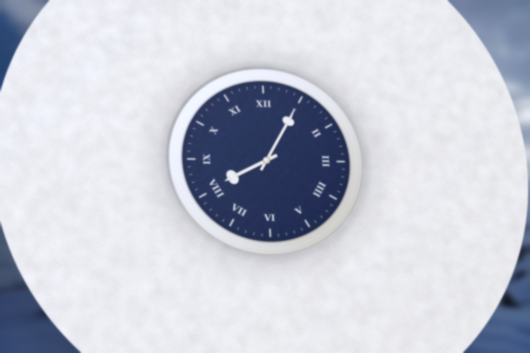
8,05
